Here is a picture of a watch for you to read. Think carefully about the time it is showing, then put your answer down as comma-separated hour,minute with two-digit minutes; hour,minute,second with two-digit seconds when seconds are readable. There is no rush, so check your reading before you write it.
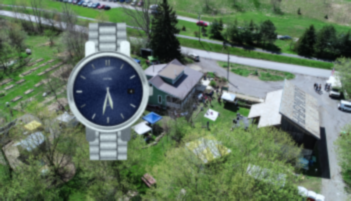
5,32
